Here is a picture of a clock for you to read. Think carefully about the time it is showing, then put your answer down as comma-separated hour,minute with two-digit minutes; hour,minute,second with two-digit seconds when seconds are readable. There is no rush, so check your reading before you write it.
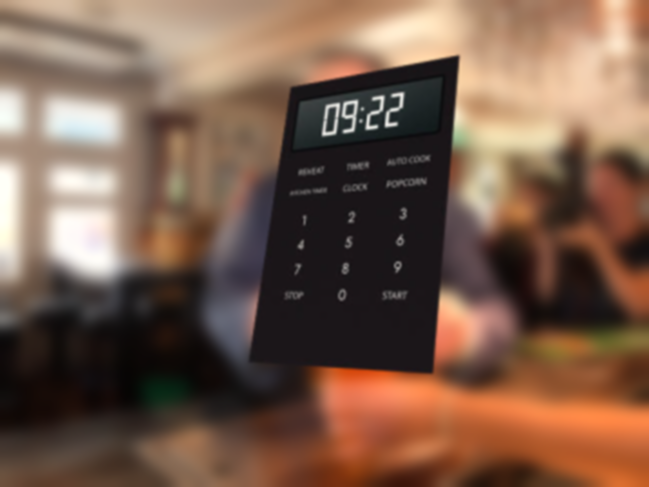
9,22
